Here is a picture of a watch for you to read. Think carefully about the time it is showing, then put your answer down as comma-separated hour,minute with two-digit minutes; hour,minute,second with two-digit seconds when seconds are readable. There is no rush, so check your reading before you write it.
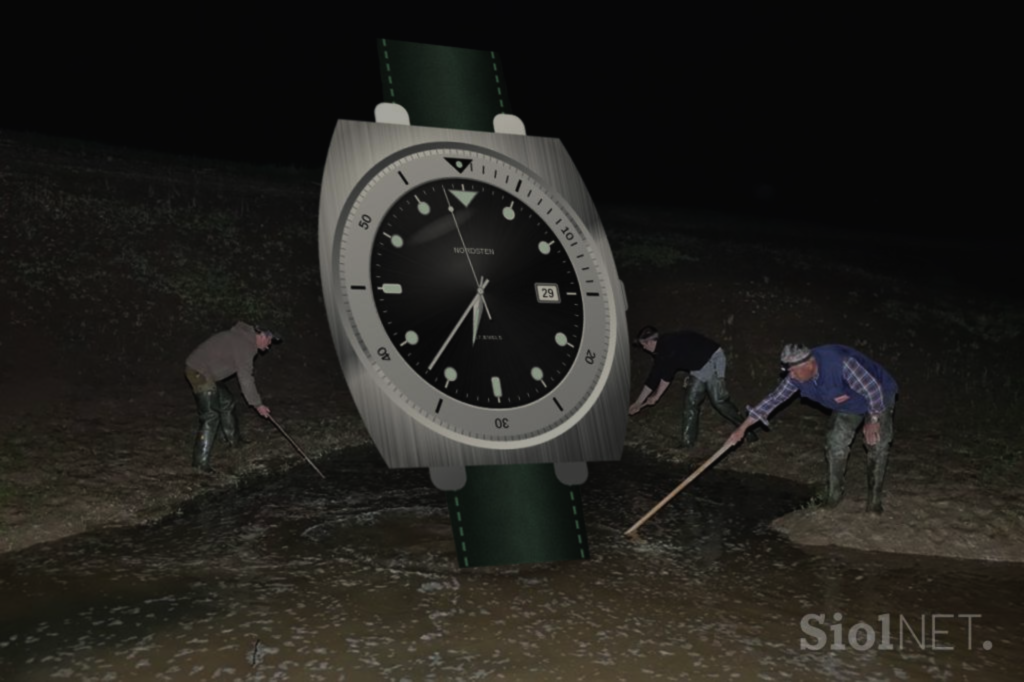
6,36,58
